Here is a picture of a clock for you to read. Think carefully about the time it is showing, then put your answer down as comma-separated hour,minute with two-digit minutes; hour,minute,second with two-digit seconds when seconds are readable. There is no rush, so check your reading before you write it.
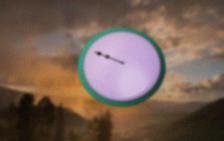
9,49
